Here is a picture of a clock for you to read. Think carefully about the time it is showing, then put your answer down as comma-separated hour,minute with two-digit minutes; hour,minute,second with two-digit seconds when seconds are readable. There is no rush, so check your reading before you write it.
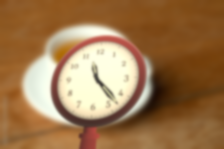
11,23
